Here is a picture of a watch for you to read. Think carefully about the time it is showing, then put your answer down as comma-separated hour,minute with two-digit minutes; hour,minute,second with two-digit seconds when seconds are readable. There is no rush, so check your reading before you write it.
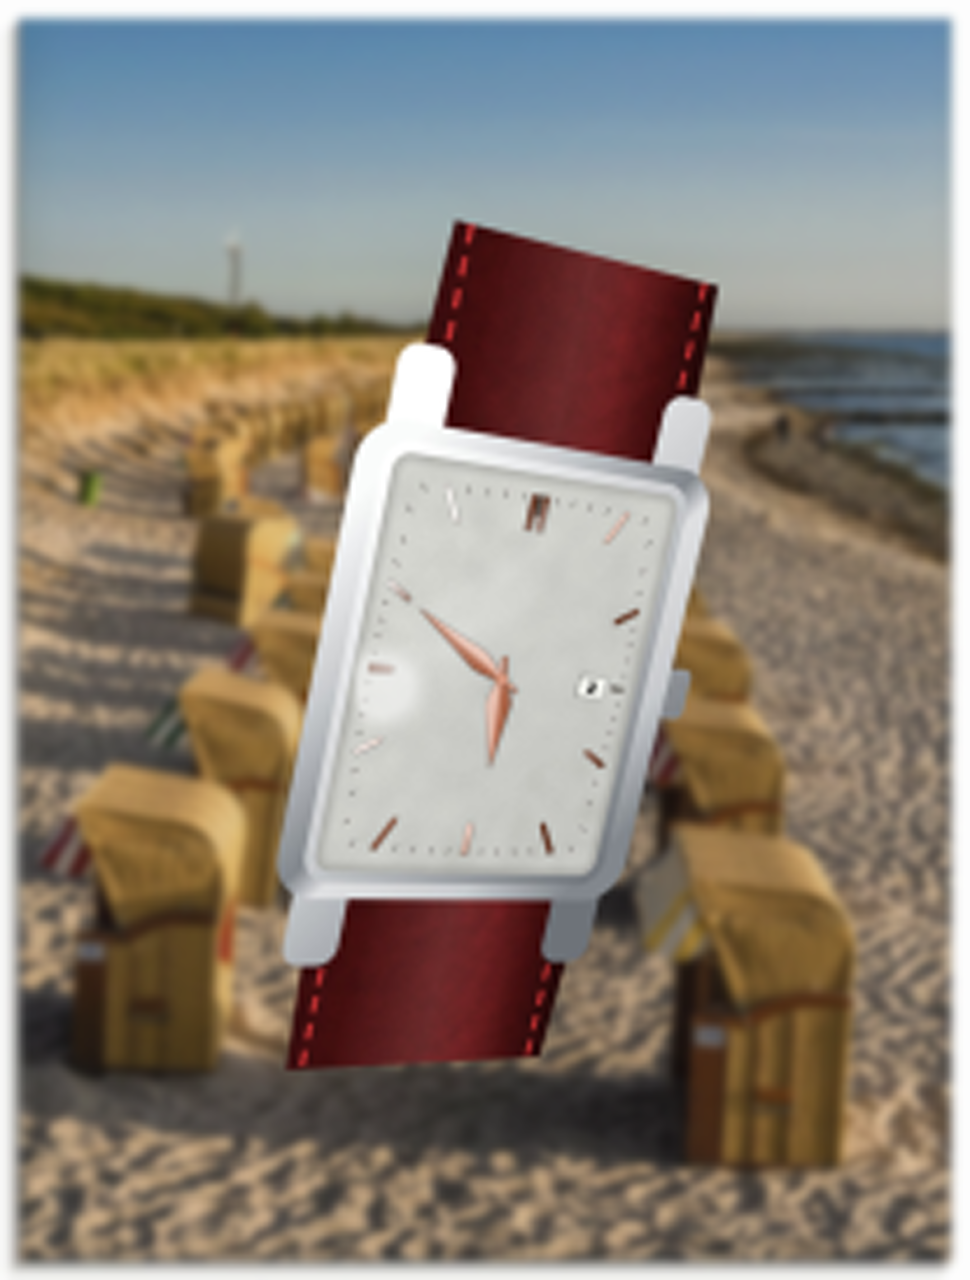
5,50
